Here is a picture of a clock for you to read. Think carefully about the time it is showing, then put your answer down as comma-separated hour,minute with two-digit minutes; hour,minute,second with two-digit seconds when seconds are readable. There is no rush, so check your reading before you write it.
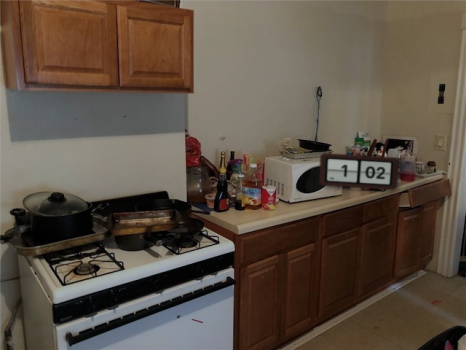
1,02
